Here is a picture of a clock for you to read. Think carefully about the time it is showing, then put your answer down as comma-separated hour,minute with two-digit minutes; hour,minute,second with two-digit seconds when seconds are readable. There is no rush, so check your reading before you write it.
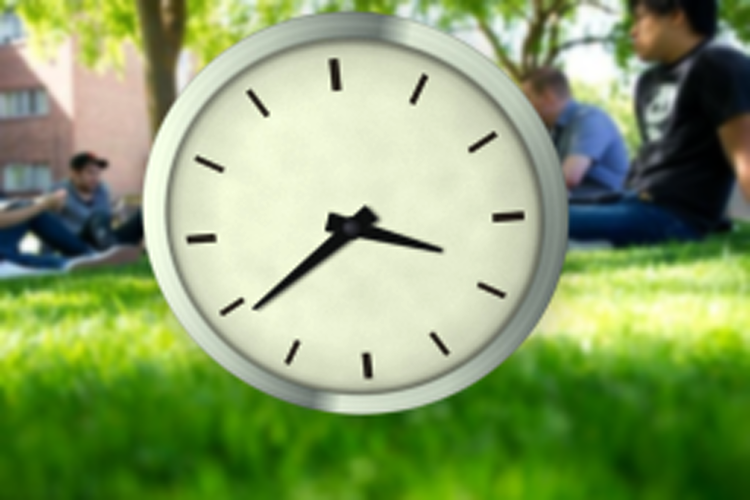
3,39
